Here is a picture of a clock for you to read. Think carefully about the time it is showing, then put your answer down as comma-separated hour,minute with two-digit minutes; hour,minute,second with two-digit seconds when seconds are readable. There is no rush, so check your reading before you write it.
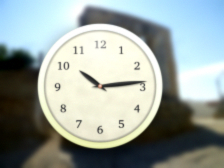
10,14
